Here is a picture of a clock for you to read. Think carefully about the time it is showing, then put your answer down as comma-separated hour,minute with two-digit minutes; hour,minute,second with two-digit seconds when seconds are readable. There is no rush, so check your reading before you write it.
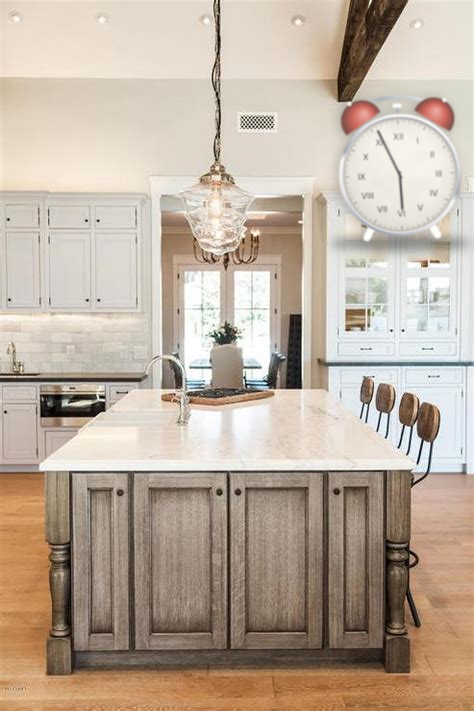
5,56
